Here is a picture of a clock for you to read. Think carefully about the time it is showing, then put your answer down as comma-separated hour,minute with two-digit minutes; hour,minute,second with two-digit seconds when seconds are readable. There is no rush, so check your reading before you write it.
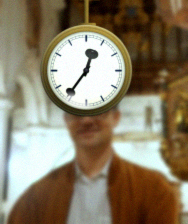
12,36
